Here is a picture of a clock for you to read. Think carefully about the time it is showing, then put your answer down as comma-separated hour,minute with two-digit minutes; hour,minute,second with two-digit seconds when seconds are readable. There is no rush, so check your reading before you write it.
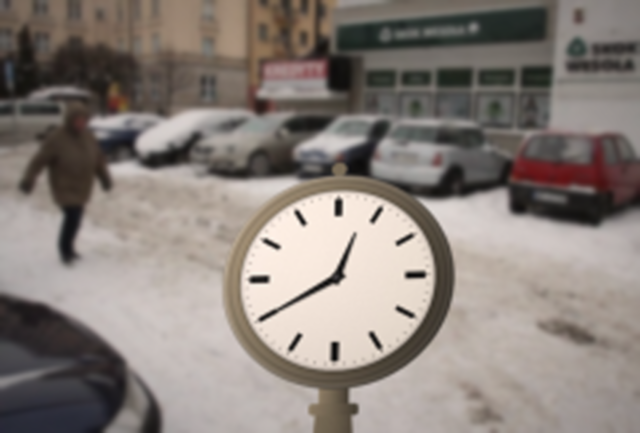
12,40
